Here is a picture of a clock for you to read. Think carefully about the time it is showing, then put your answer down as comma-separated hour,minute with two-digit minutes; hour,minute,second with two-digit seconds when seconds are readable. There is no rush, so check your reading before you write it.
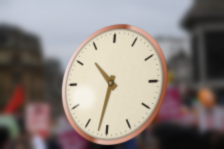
10,32
